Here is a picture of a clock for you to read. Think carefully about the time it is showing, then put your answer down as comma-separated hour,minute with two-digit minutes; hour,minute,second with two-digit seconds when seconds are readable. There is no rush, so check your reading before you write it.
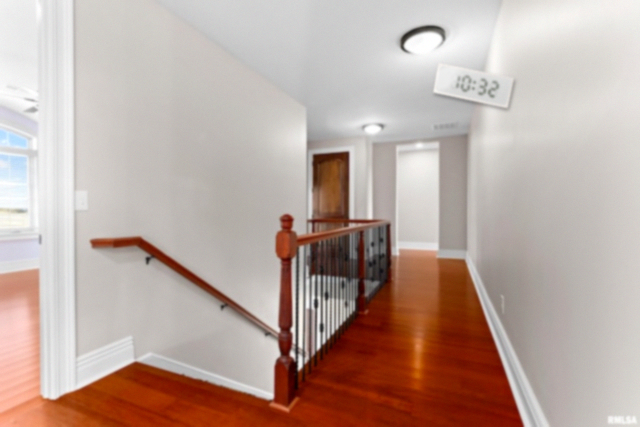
10,32
